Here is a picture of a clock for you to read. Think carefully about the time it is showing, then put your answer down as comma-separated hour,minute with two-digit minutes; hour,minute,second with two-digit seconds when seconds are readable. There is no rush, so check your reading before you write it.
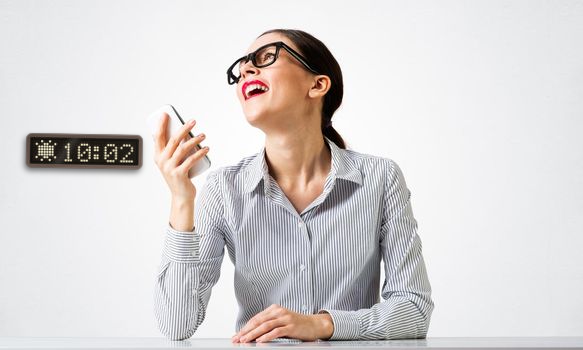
10,02
